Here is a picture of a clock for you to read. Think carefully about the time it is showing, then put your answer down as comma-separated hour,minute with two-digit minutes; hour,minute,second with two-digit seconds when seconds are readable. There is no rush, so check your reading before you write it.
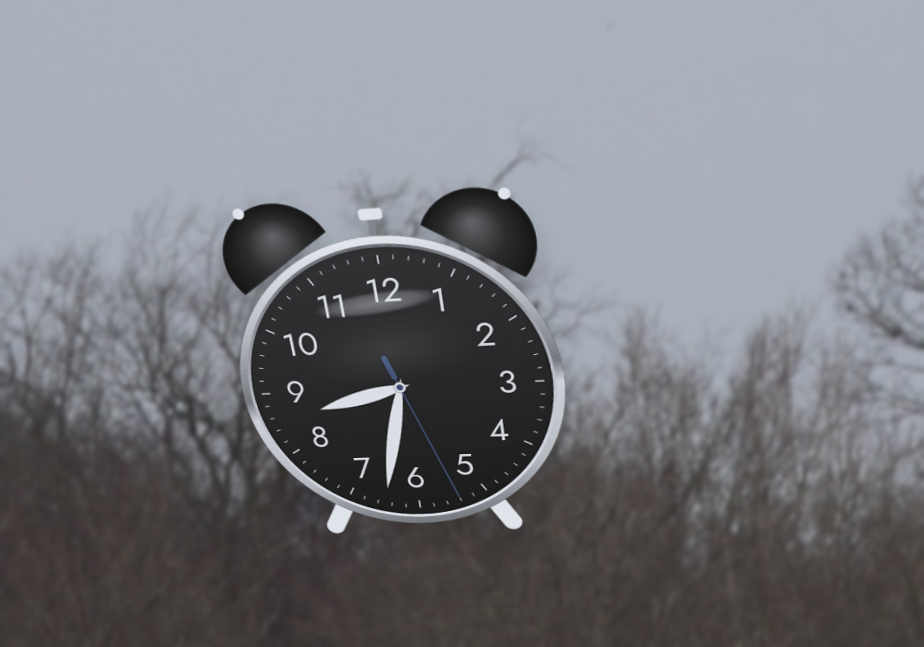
8,32,27
